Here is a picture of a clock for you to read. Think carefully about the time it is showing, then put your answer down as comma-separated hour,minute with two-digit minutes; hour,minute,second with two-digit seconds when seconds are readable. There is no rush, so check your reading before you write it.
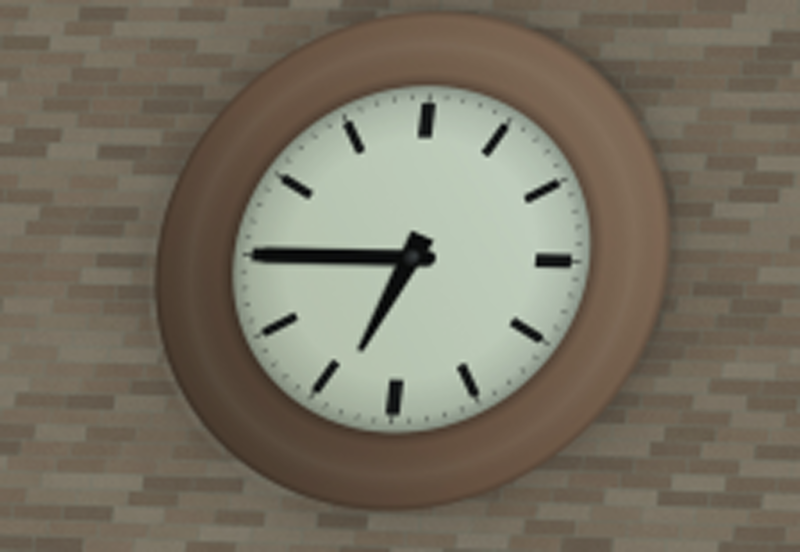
6,45
